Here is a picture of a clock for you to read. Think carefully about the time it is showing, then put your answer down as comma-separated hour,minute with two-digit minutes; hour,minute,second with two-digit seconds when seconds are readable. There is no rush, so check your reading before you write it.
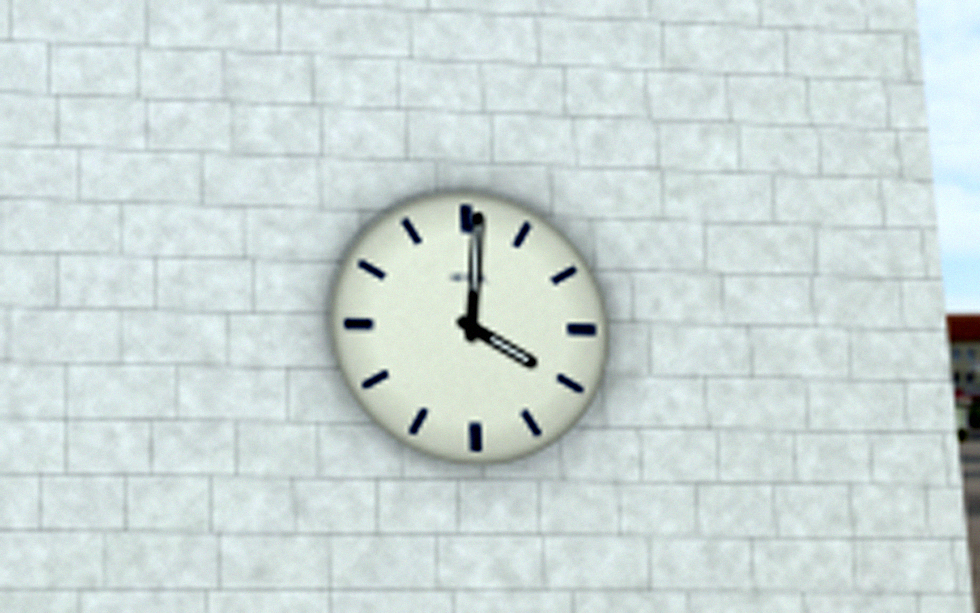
4,01
